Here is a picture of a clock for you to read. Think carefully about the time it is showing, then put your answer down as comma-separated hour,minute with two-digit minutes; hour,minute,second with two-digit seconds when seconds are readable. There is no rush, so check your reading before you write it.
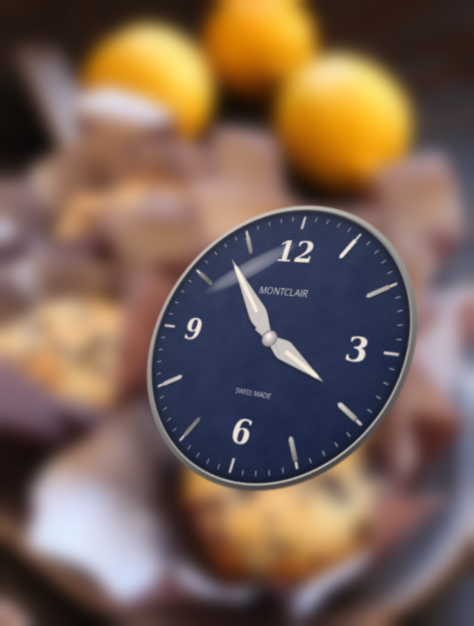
3,53
